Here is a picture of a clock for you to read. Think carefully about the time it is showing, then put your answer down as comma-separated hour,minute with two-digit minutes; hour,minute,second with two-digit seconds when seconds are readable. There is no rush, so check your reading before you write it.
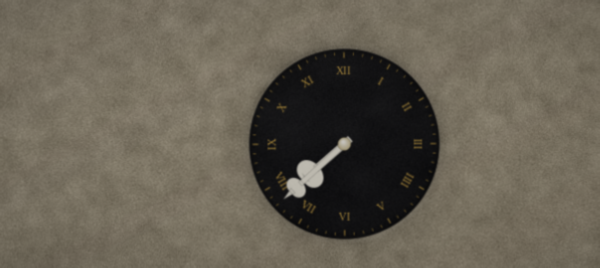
7,38
